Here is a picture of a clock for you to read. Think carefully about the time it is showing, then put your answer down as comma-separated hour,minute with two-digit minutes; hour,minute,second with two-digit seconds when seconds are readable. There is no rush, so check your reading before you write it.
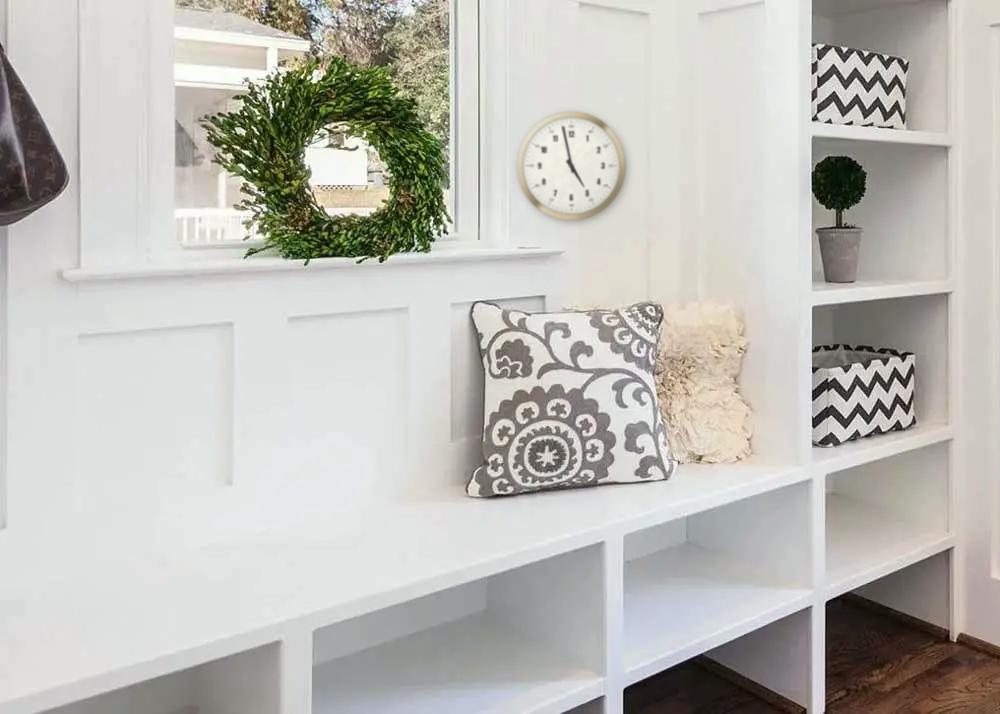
4,58
